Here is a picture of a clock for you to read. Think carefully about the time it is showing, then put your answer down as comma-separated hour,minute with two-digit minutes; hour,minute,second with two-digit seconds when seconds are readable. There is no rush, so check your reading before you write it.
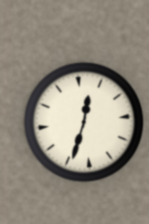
12,34
